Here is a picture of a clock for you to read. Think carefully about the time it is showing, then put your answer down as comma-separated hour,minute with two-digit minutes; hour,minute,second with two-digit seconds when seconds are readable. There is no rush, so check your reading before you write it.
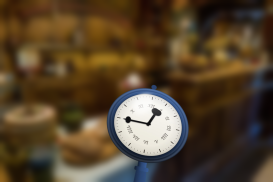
12,45
